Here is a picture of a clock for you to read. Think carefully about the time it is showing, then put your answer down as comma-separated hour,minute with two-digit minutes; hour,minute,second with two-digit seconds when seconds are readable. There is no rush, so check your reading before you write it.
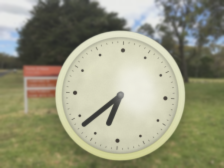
6,38
